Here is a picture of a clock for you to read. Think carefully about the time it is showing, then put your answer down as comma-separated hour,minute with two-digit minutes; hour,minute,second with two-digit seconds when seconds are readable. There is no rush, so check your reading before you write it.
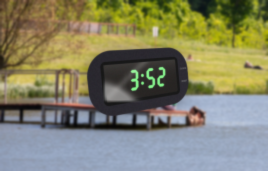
3,52
